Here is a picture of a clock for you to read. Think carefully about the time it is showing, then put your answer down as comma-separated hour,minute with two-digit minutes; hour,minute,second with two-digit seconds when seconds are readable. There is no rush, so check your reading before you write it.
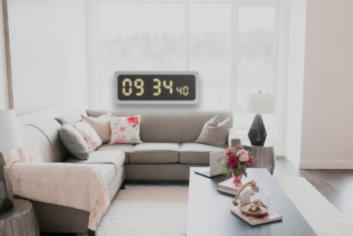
9,34,40
